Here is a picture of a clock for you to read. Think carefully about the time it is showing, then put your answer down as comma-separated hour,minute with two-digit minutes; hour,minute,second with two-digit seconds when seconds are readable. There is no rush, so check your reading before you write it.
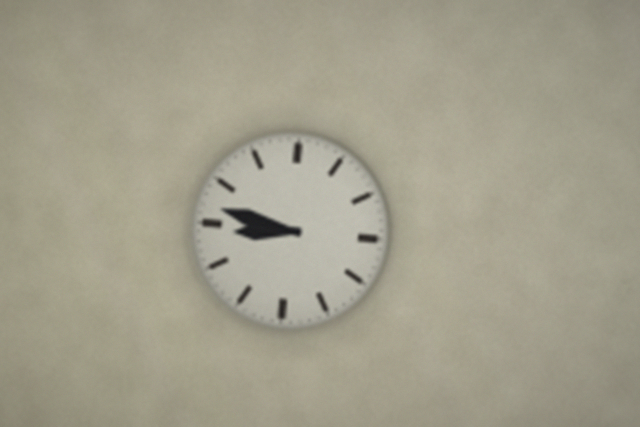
8,47
